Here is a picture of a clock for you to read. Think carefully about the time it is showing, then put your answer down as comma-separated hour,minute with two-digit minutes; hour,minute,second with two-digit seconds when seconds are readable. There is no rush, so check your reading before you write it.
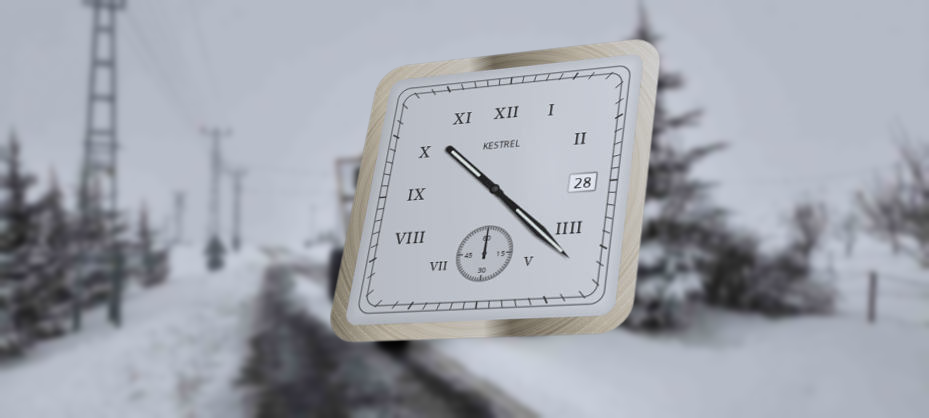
10,22
